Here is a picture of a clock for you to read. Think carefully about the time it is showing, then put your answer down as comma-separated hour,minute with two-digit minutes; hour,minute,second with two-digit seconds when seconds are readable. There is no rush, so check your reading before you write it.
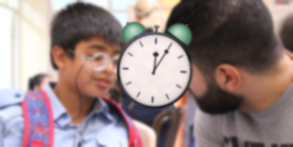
12,05
